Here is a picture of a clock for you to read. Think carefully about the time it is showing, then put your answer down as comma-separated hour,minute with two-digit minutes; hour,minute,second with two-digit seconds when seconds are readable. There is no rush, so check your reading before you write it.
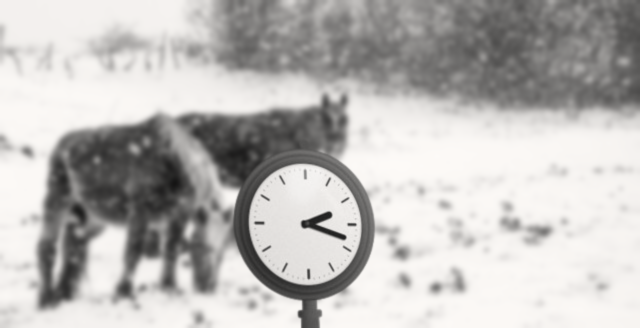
2,18
